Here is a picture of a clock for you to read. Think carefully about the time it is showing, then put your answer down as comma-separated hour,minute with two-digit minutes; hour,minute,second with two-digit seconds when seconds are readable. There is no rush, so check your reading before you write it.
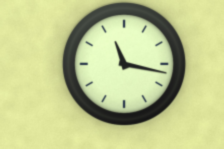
11,17
